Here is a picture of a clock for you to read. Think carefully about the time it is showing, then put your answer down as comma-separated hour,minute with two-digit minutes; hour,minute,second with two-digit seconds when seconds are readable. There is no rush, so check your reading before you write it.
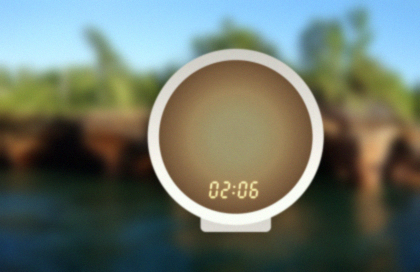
2,06
